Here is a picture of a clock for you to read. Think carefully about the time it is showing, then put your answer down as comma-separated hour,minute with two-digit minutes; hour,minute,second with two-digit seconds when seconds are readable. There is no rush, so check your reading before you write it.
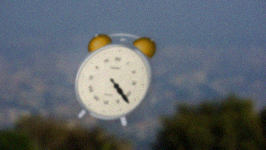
4,22
